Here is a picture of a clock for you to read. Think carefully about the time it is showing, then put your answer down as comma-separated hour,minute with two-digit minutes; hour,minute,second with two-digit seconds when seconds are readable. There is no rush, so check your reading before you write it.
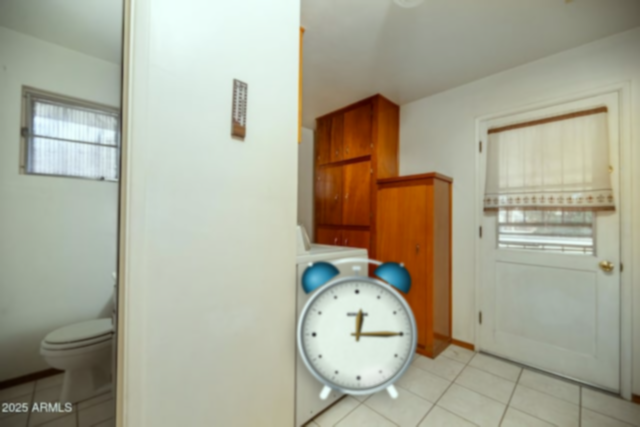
12,15
